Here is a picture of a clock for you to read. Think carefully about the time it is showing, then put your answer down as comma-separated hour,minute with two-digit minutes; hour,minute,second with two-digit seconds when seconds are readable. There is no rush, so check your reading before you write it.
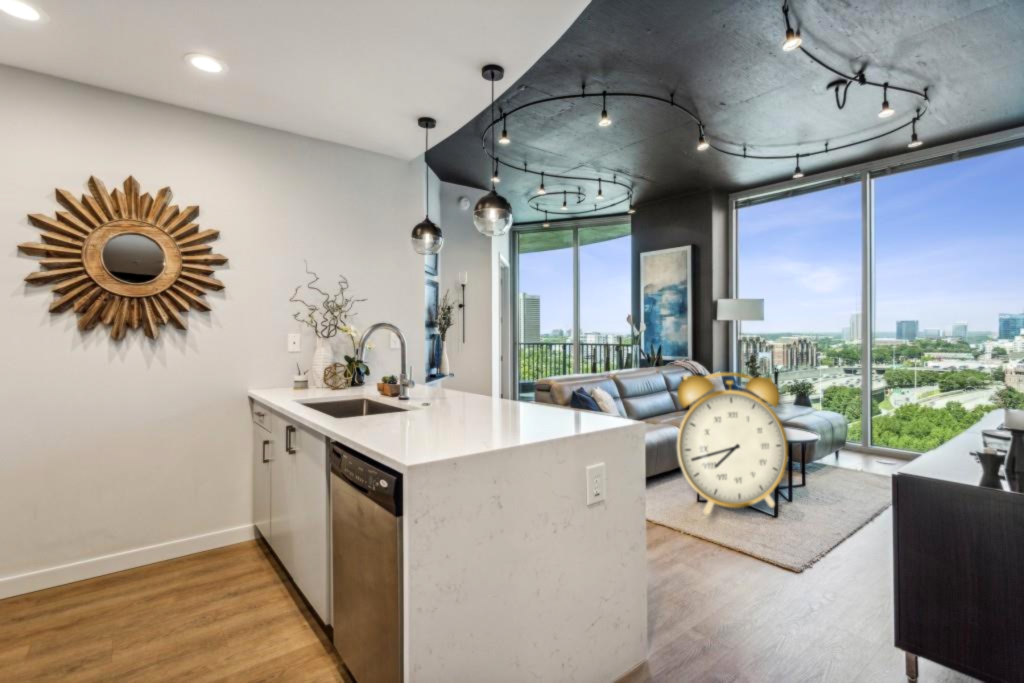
7,43
